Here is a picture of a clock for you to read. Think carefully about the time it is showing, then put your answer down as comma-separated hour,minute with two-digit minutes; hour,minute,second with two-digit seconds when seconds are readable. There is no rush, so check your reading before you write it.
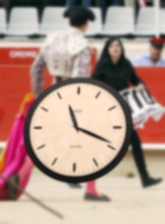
11,19
